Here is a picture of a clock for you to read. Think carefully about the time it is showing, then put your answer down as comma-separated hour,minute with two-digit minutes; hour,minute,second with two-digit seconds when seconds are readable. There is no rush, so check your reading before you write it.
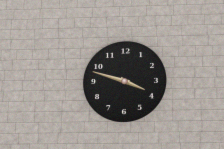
3,48
